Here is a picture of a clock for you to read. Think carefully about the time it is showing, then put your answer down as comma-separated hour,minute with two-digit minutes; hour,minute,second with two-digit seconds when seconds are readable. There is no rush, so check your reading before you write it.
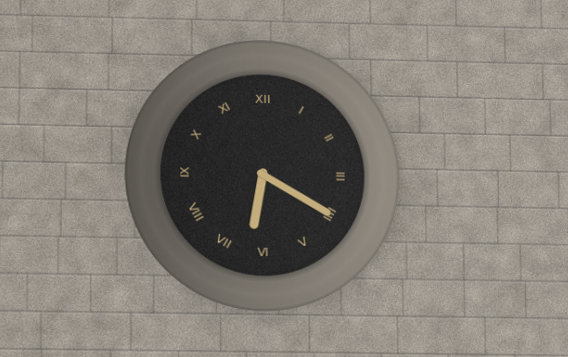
6,20
